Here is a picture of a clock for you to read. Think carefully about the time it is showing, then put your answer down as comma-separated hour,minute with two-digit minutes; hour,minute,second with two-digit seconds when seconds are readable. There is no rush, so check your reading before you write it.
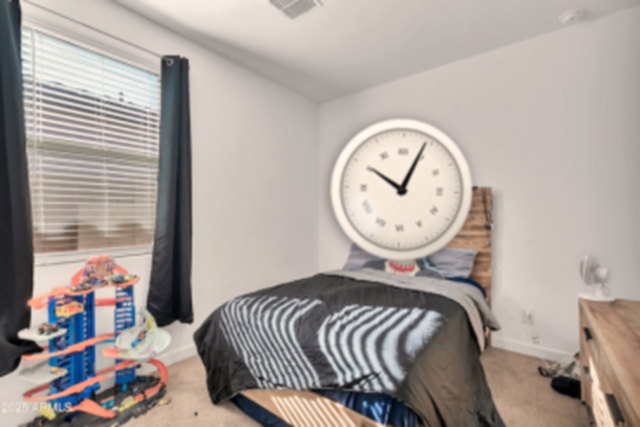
10,04
